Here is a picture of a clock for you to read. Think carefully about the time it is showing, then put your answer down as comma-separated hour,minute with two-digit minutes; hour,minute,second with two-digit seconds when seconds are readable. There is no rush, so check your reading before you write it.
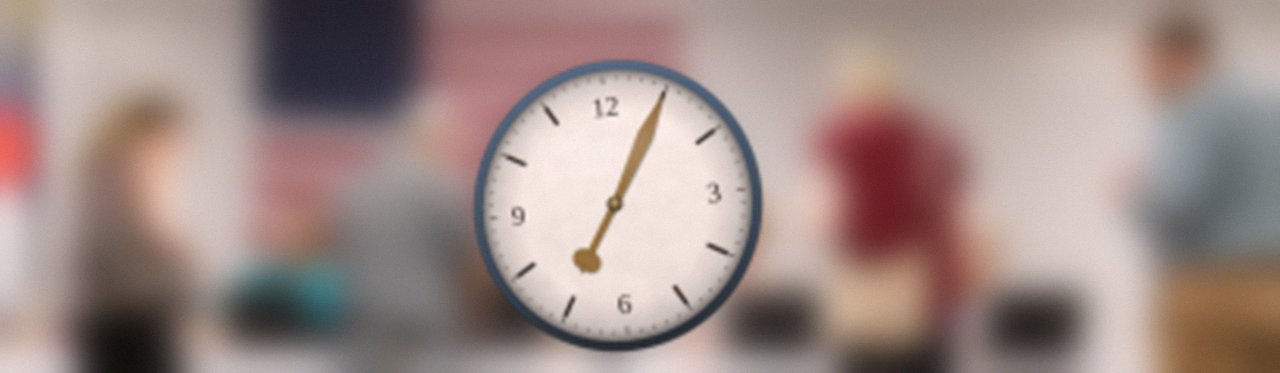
7,05
